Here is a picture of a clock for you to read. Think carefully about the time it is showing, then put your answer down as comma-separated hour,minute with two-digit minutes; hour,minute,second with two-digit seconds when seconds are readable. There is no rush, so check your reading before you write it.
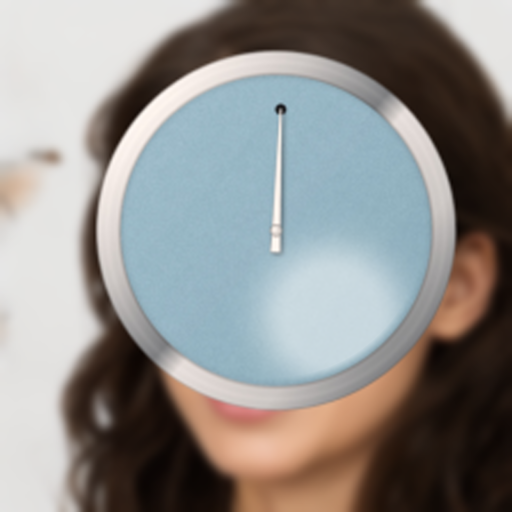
12,00
